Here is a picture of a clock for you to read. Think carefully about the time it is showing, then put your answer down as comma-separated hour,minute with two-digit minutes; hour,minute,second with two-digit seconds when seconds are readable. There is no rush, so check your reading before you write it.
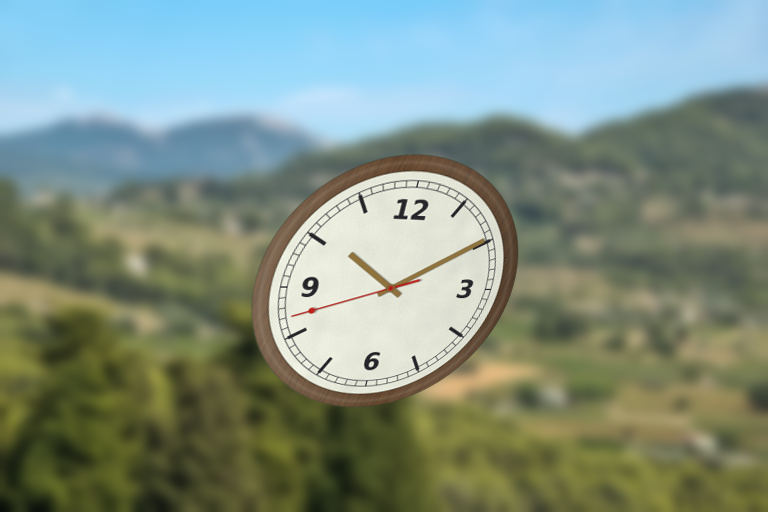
10,09,42
